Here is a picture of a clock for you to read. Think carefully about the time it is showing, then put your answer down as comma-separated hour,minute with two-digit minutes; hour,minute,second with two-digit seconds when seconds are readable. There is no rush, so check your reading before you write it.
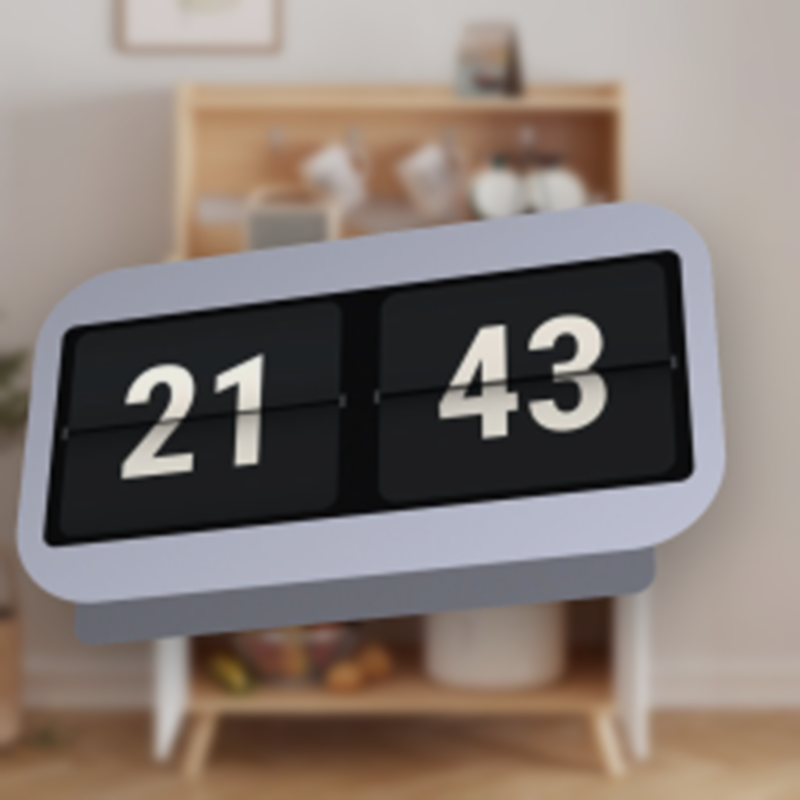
21,43
